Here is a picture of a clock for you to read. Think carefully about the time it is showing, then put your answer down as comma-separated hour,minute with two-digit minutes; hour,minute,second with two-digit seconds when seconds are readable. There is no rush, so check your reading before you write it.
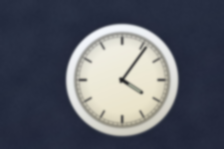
4,06
